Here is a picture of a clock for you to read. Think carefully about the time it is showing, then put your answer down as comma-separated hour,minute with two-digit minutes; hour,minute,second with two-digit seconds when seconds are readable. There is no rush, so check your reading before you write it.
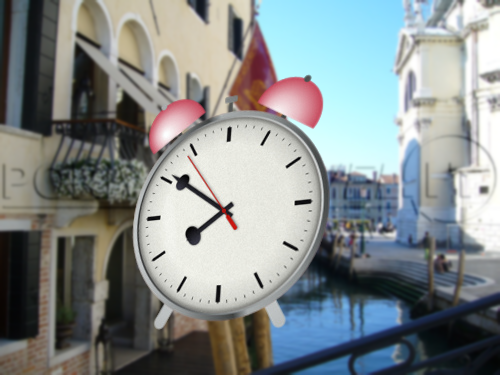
7,50,54
